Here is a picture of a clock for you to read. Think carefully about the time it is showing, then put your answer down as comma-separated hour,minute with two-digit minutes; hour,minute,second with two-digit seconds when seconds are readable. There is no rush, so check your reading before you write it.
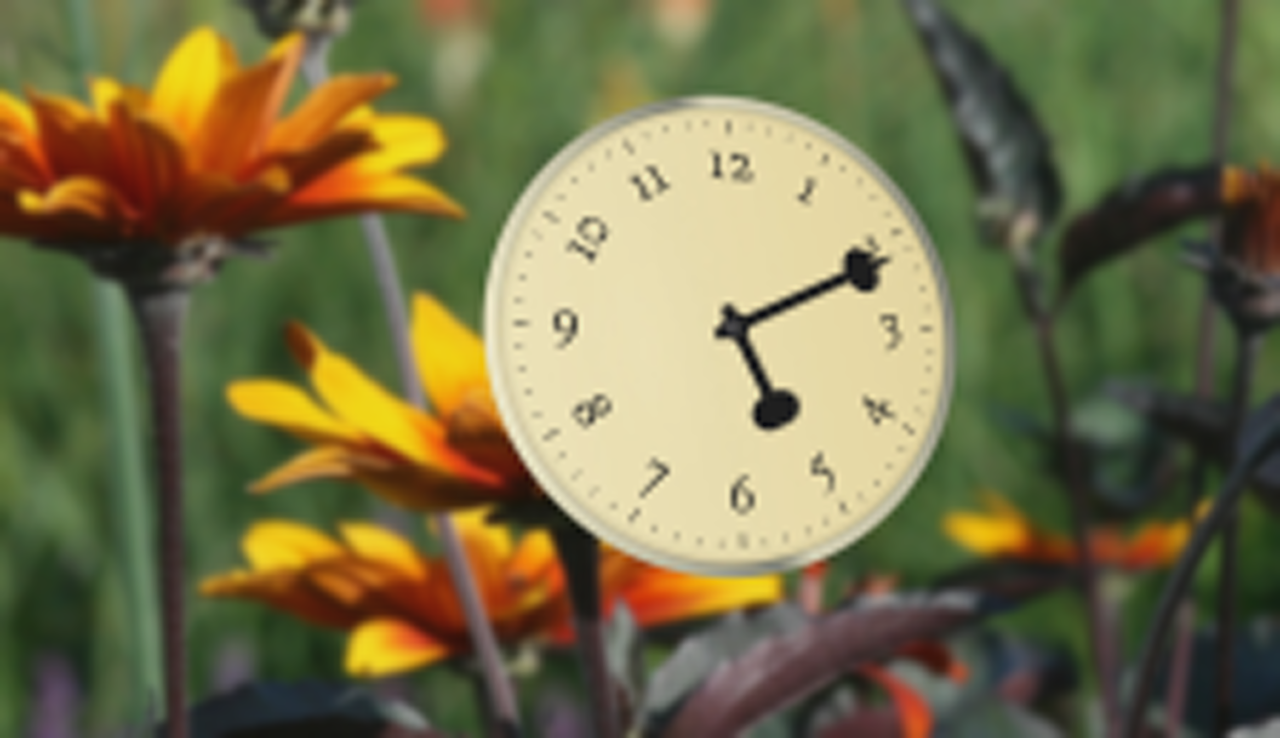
5,11
